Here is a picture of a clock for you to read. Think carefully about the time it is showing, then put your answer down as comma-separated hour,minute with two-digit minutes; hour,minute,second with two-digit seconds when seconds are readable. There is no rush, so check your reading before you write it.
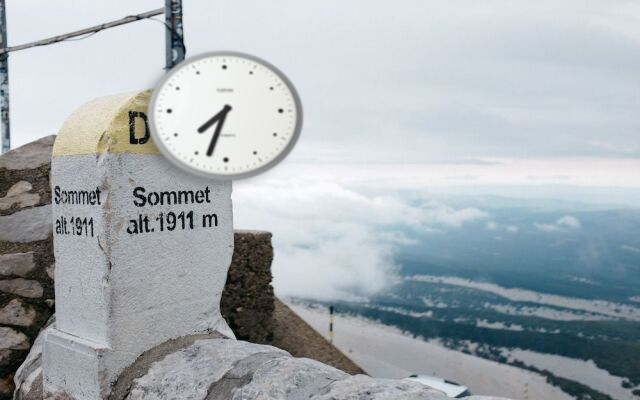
7,33
